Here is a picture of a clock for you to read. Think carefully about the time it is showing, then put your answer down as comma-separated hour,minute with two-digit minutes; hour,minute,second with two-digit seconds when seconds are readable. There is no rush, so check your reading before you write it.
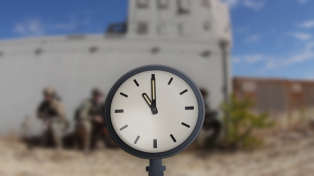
11,00
